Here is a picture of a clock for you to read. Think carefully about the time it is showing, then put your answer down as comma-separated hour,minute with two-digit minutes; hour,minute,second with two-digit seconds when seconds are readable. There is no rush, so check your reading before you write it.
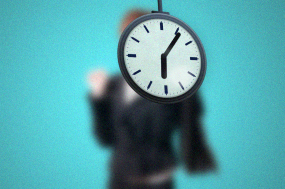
6,06
